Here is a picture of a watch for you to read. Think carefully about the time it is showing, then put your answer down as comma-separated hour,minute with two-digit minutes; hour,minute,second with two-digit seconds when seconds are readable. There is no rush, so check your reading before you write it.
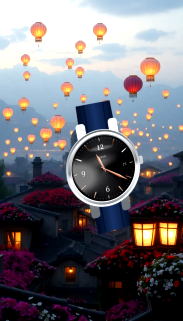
11,21
